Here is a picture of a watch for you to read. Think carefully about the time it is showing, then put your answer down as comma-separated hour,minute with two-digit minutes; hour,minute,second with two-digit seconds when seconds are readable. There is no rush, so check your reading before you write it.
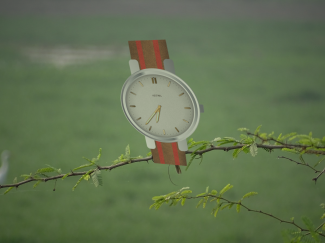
6,37
